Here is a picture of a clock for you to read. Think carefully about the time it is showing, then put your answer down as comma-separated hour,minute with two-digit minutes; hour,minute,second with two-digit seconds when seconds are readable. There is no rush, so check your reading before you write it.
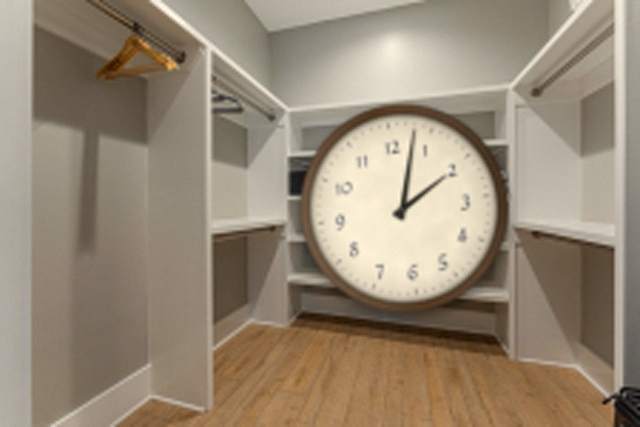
2,03
